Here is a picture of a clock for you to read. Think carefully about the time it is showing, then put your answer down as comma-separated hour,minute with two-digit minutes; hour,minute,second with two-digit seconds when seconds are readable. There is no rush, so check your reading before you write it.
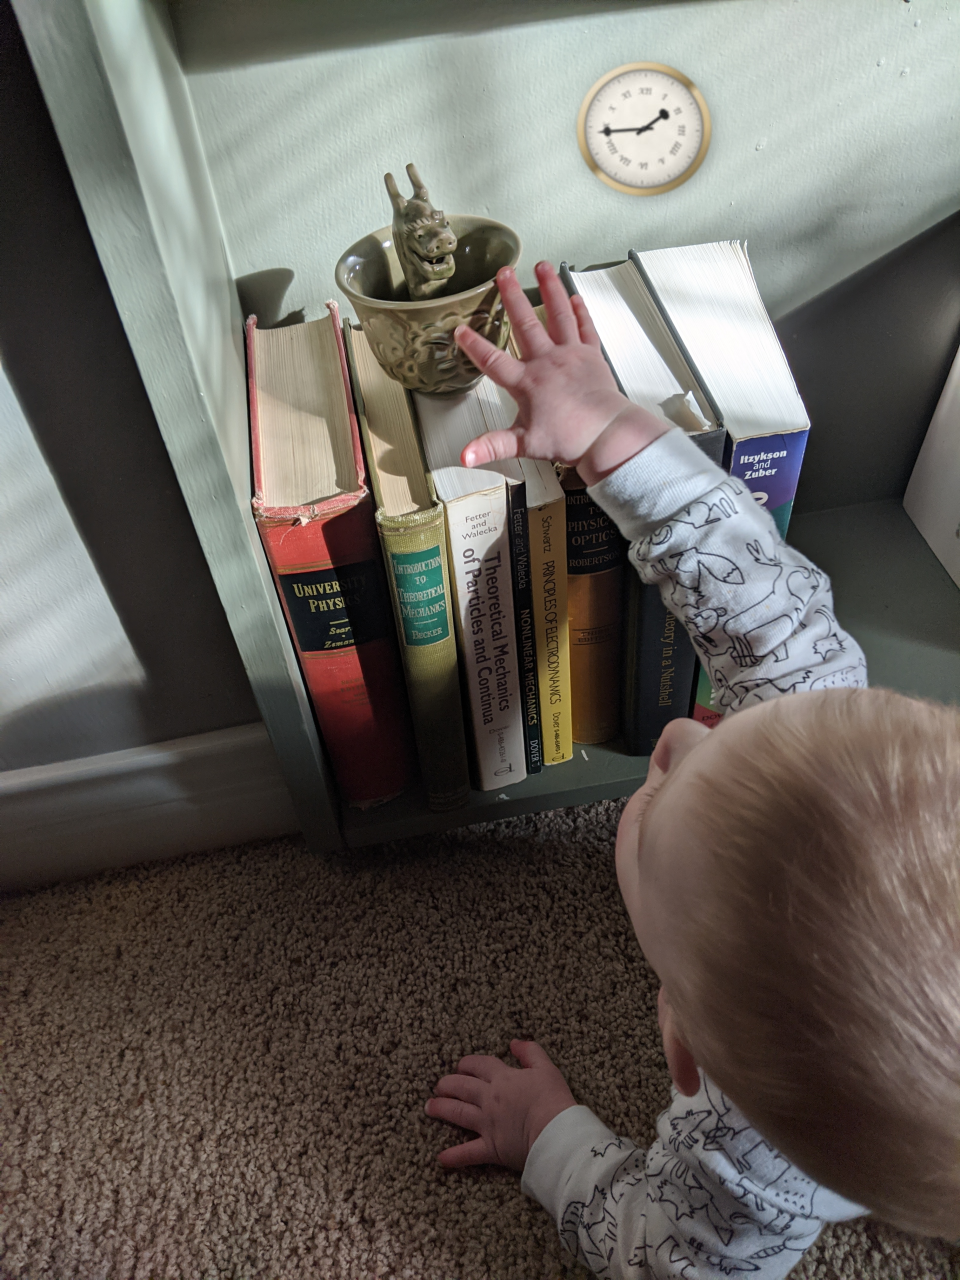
1,44
